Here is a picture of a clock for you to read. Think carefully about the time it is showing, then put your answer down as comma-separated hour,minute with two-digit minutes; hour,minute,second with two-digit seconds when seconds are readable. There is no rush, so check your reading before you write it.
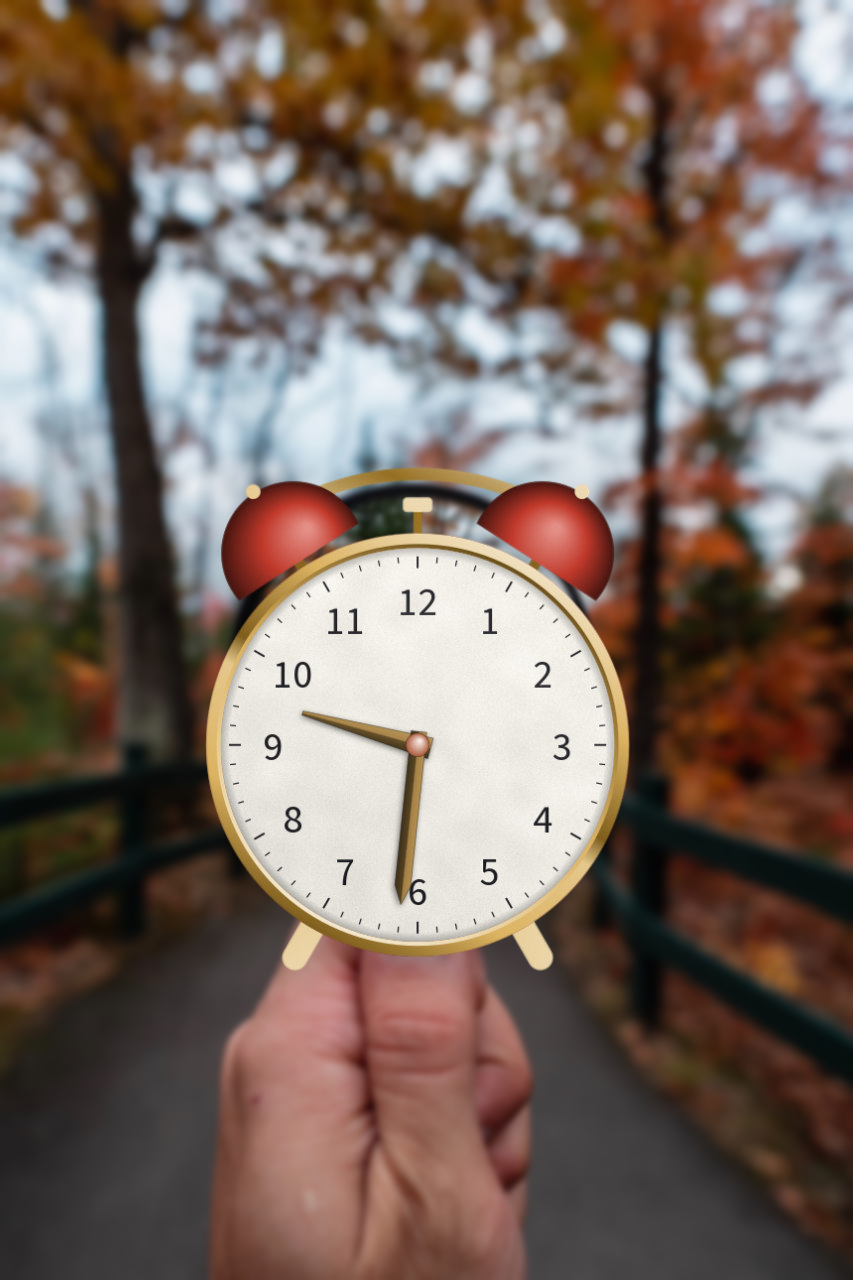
9,31
